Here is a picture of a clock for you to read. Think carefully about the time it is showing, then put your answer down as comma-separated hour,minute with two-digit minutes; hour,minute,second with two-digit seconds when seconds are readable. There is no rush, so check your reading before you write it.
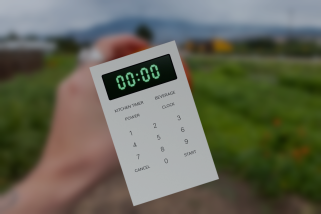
0,00
